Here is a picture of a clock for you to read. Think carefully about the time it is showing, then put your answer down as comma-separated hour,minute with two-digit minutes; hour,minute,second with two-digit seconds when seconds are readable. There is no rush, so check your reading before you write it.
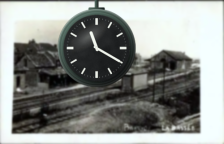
11,20
